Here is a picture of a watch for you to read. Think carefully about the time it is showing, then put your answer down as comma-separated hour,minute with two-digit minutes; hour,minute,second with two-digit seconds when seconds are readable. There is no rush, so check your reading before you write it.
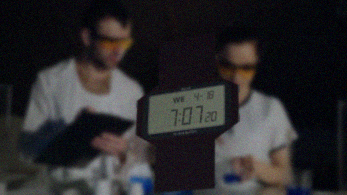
7,07,20
